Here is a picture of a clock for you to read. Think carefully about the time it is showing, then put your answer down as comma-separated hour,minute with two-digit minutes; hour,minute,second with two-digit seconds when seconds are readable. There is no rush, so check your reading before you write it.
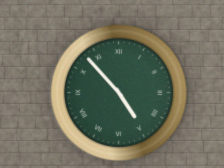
4,53
